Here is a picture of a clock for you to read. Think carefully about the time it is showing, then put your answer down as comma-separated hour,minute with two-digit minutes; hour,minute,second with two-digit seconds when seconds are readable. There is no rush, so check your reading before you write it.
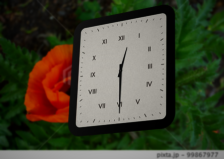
12,30
